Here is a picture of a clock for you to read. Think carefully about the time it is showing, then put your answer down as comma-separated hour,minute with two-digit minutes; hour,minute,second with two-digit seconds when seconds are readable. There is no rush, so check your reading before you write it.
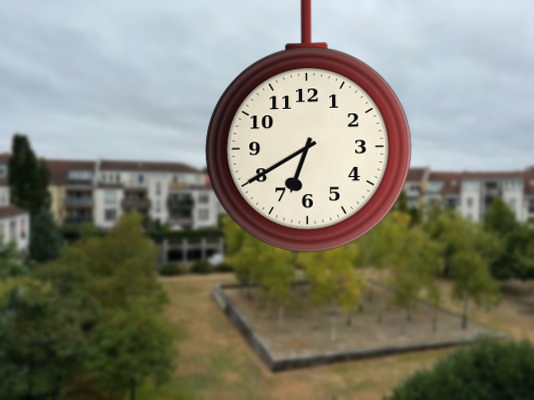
6,40
